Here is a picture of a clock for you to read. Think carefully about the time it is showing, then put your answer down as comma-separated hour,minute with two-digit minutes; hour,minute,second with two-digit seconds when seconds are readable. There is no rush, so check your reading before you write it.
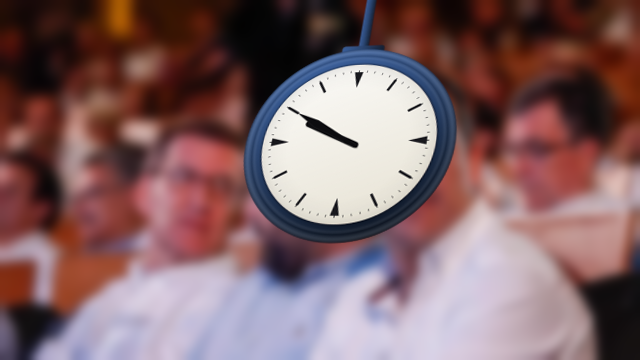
9,50
